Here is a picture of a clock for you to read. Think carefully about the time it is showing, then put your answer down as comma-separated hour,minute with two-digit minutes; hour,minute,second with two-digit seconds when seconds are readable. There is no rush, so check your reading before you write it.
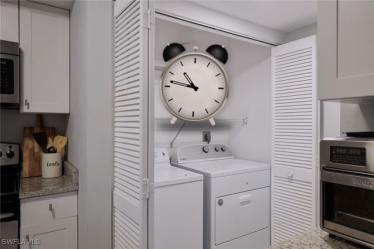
10,47
